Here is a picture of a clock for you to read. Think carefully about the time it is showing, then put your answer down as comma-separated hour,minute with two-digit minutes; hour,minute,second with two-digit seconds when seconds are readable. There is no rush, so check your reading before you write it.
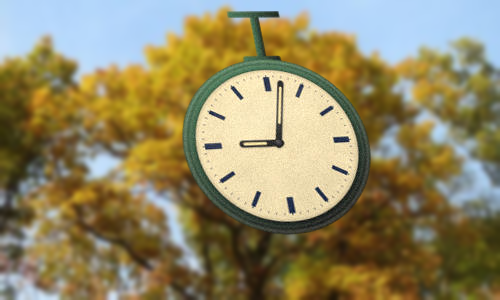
9,02
